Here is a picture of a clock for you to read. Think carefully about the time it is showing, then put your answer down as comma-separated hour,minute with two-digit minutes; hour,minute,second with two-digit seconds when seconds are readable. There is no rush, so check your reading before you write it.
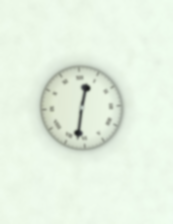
12,32
